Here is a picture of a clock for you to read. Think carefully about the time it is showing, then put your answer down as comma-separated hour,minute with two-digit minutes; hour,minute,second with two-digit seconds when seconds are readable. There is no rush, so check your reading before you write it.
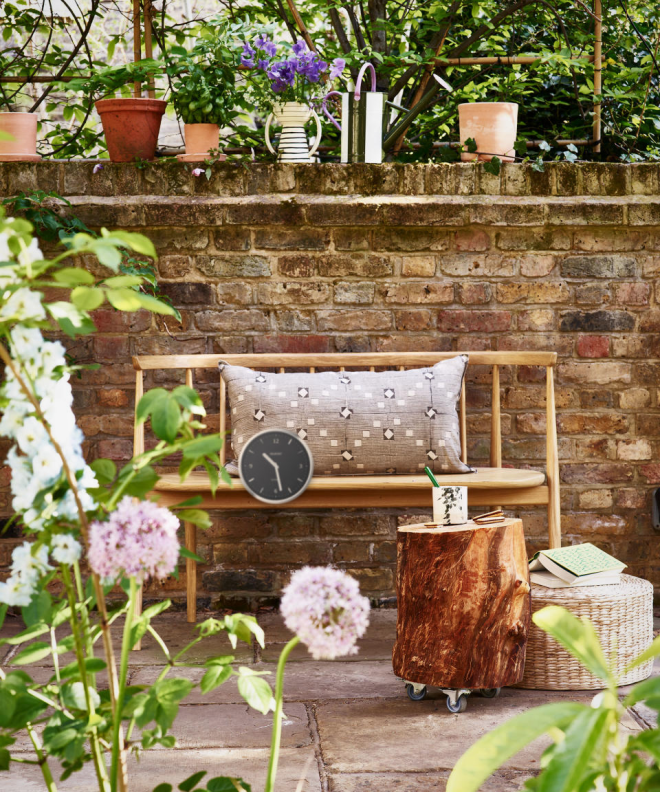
10,28
